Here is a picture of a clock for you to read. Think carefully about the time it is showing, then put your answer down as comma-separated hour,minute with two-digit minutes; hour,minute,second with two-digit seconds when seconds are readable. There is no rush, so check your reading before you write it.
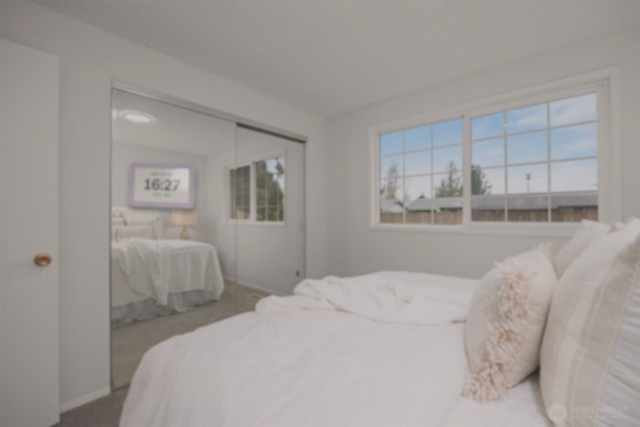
16,27
